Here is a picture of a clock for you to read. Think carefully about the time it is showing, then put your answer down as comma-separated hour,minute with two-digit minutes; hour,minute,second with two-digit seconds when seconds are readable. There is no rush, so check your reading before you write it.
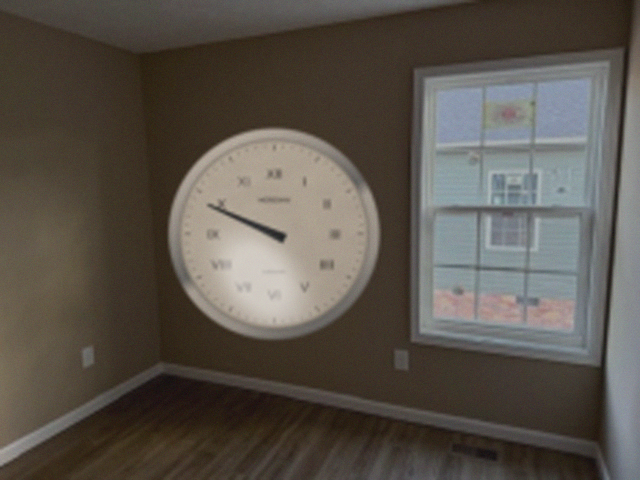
9,49
